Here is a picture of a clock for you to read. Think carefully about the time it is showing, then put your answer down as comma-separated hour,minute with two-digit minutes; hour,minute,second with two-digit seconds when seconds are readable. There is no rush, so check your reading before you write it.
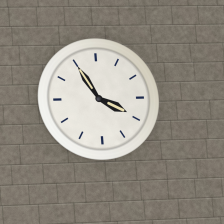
3,55
